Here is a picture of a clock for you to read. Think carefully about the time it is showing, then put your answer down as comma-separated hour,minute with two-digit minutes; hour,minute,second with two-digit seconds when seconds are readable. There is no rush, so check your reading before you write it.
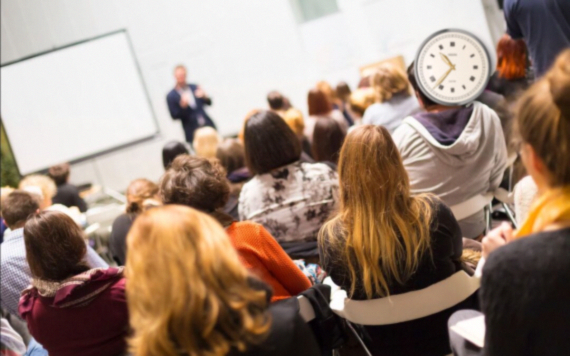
10,37
